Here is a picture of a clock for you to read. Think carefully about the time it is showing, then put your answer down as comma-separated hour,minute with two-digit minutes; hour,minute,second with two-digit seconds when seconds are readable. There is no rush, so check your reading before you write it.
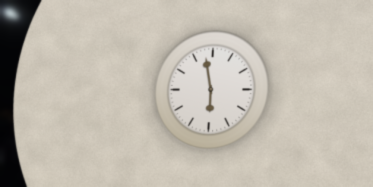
5,58
